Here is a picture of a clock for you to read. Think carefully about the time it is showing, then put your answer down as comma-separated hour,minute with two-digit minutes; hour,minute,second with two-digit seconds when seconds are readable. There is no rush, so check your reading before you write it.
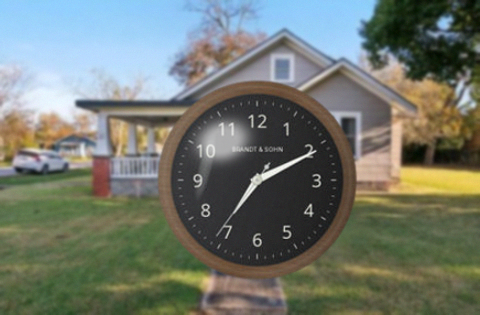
7,10,36
